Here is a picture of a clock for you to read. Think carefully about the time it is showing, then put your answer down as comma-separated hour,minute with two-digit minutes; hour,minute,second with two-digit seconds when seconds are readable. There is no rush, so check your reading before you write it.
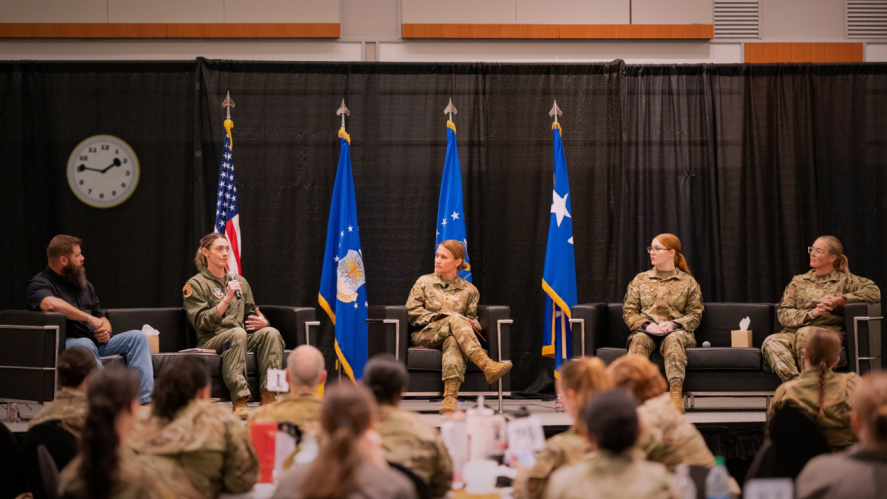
1,46
